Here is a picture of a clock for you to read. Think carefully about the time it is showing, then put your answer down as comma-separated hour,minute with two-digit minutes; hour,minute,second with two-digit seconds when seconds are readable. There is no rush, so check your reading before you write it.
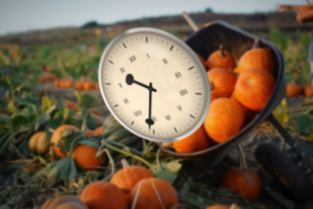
10,36
